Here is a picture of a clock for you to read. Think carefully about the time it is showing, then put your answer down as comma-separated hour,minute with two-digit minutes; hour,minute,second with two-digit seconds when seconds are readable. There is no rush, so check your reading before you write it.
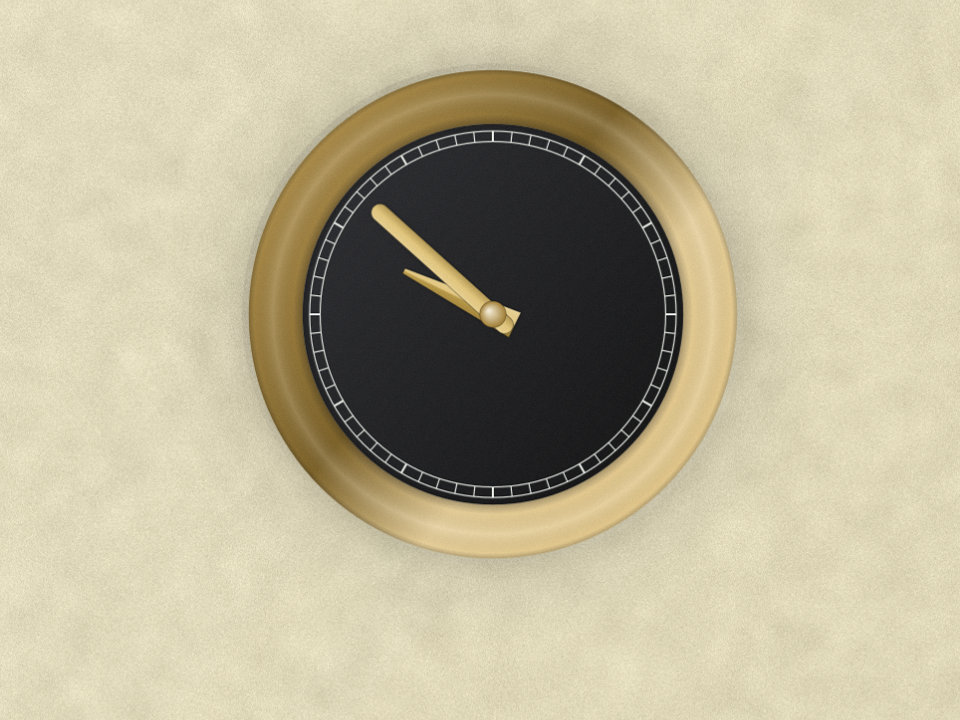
9,52
